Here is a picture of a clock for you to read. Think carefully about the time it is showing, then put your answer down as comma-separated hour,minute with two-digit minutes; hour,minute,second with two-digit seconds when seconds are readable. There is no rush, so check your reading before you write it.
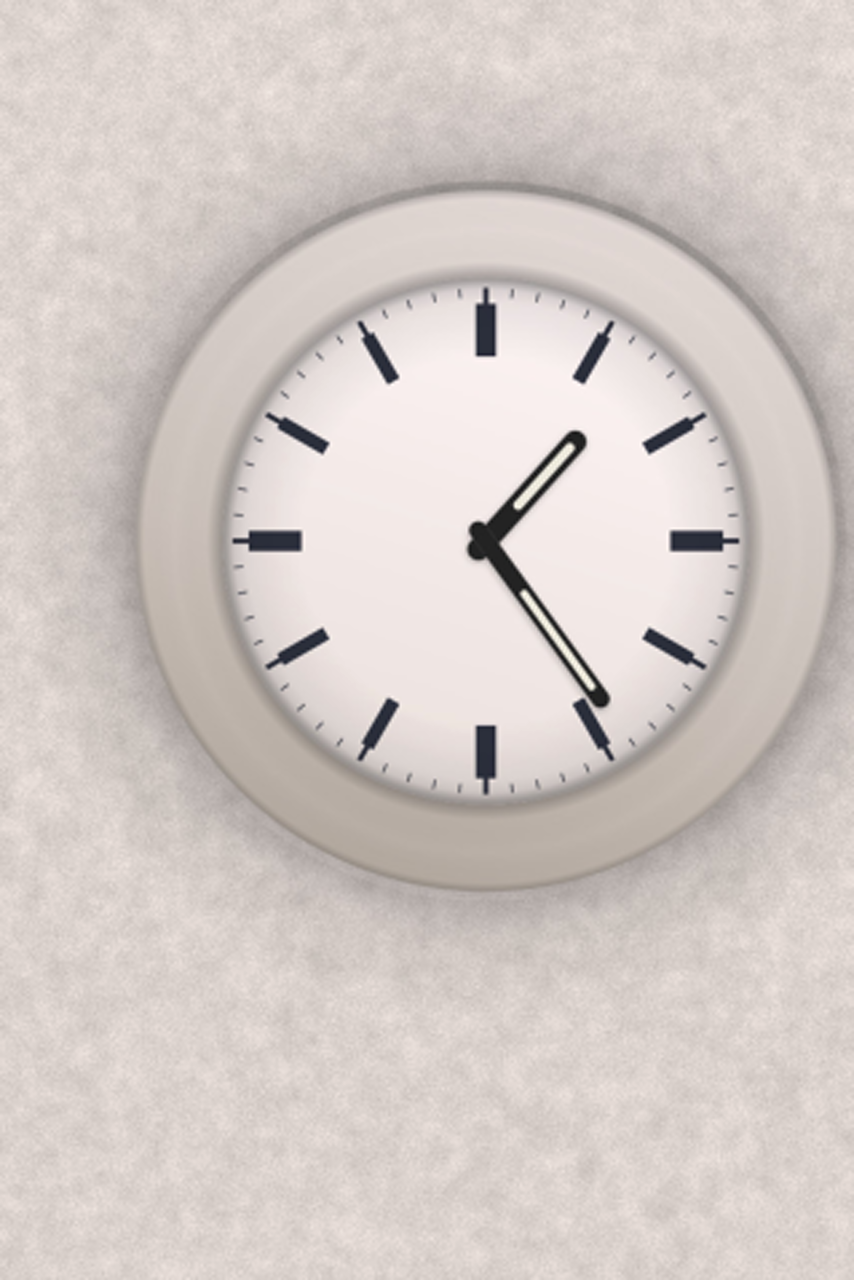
1,24
